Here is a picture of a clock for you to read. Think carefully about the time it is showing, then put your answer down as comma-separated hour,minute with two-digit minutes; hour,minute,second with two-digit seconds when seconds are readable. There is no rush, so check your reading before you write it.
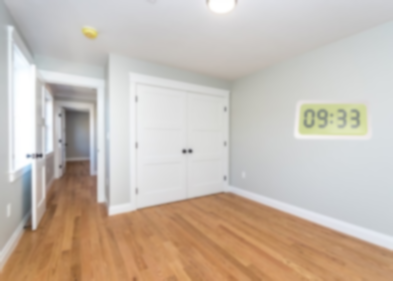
9,33
